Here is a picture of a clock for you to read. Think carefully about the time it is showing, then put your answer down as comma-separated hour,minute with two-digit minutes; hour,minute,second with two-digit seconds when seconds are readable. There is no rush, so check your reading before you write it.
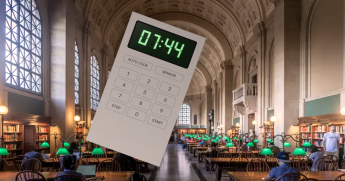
7,44
